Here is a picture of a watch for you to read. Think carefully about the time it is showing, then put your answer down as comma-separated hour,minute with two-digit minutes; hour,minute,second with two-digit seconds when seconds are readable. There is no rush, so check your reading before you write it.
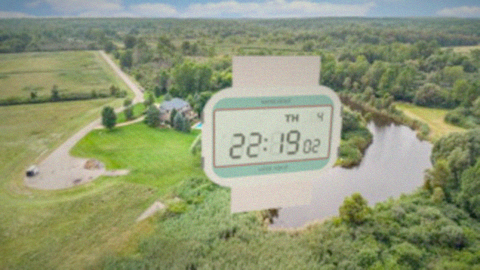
22,19,02
